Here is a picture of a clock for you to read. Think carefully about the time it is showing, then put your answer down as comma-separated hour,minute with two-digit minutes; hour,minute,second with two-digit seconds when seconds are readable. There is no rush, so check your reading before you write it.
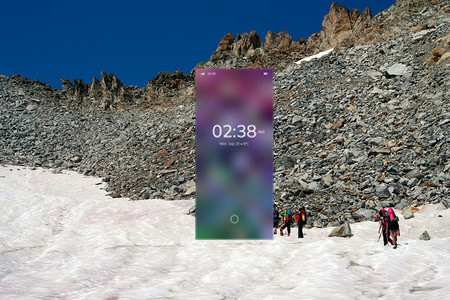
2,38
